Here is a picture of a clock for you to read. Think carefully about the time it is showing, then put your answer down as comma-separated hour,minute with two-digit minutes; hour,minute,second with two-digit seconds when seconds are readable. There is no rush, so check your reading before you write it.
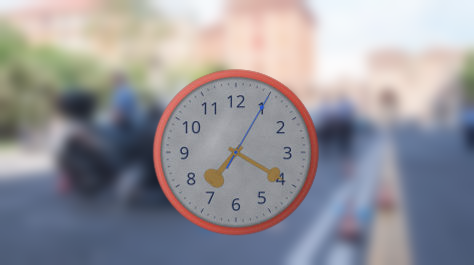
7,20,05
